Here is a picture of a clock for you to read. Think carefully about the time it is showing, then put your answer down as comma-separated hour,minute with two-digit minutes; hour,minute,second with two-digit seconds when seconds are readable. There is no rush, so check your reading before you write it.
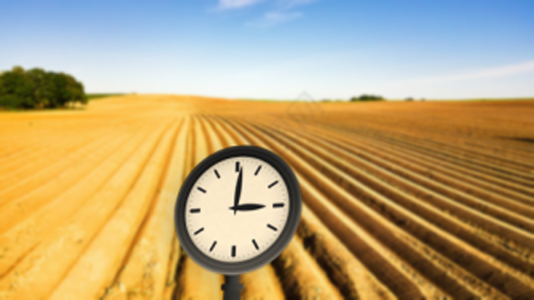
3,01
